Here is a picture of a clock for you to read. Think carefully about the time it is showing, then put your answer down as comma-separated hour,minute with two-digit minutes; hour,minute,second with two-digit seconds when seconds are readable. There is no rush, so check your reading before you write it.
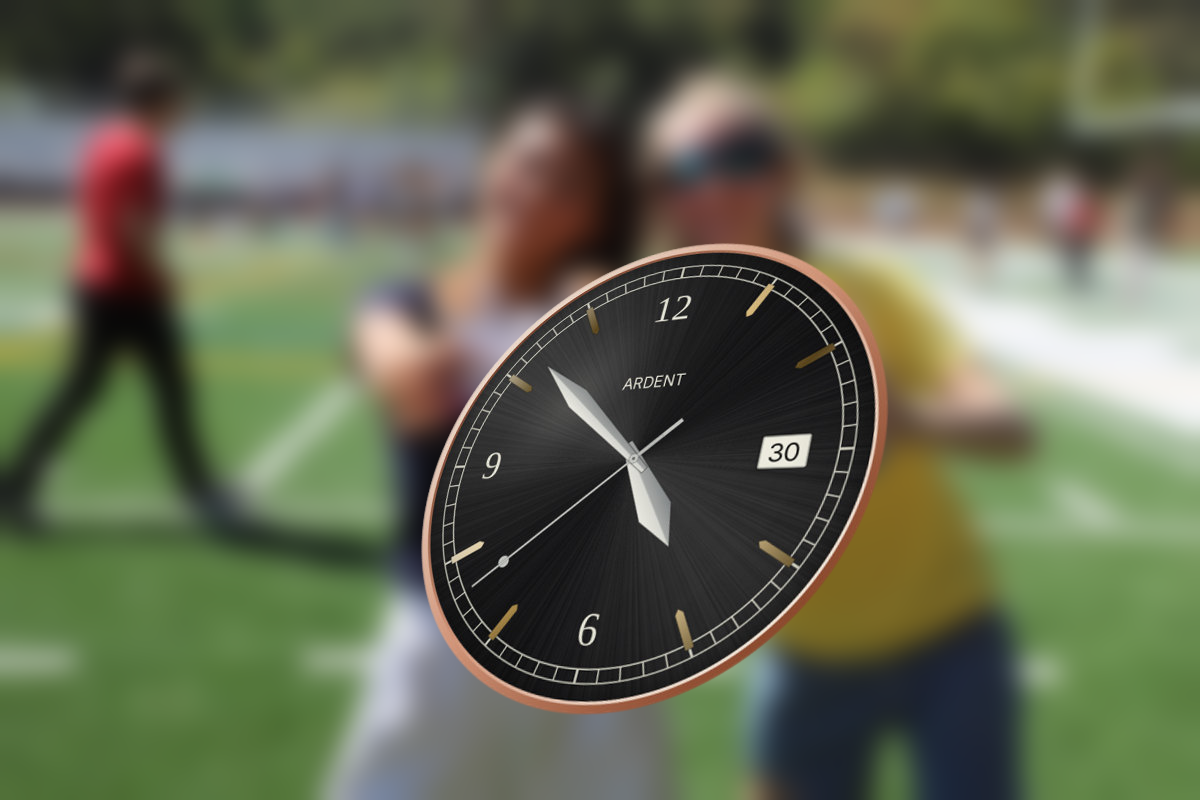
4,51,38
